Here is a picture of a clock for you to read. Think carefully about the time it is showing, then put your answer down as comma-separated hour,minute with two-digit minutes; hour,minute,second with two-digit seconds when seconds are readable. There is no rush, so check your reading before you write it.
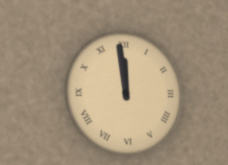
11,59
